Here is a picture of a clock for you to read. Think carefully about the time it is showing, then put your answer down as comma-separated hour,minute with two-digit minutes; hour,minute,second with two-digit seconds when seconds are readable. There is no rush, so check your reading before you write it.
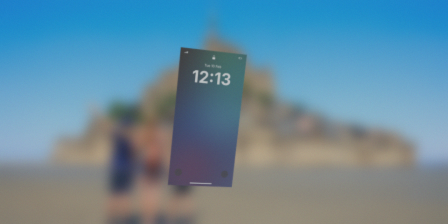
12,13
